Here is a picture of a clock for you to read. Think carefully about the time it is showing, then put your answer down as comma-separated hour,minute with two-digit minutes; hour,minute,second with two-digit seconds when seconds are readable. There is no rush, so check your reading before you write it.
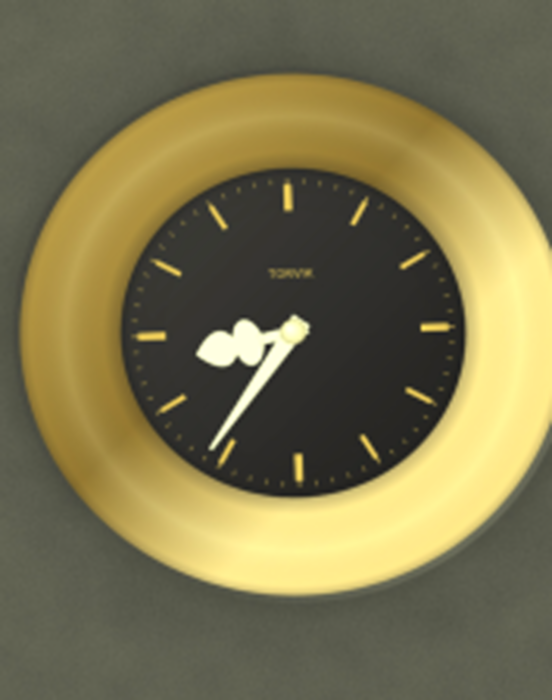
8,36
